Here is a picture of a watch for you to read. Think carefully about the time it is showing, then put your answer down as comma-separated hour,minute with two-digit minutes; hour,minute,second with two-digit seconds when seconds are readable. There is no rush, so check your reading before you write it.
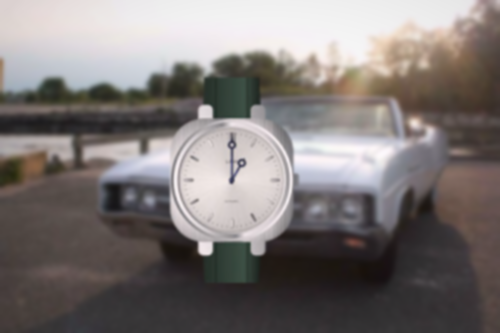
1,00
